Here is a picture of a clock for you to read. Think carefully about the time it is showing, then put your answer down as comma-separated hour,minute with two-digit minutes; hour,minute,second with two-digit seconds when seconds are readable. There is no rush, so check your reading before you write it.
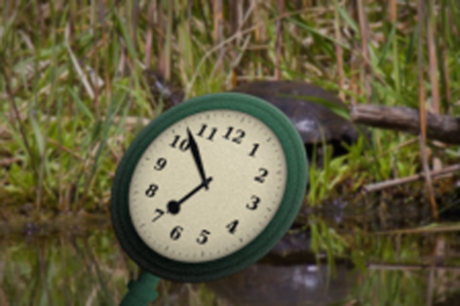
6,52
